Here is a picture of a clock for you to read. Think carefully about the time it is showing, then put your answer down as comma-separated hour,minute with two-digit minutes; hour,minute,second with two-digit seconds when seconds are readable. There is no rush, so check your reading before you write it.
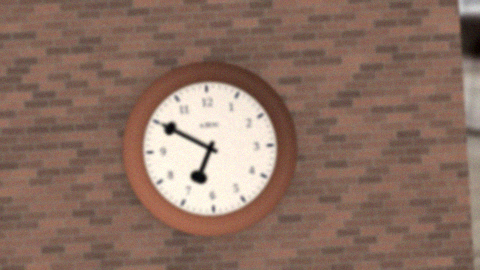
6,50
